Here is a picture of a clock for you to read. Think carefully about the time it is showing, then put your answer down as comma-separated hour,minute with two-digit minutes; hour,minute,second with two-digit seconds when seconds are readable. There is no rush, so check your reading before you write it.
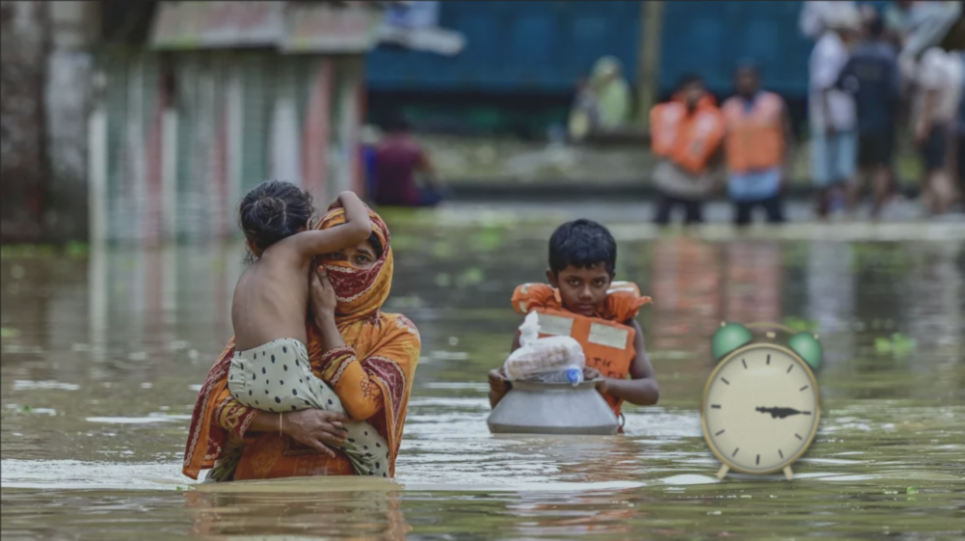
3,15
